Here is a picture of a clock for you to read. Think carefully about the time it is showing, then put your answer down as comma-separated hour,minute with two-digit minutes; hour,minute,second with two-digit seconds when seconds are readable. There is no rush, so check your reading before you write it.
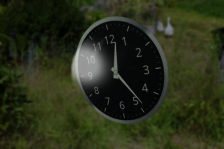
12,24
